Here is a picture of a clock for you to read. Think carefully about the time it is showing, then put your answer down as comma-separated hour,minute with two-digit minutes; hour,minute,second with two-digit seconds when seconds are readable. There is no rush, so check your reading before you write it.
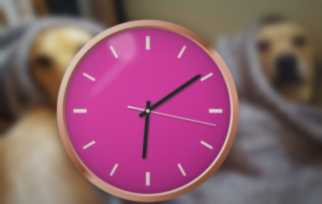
6,09,17
